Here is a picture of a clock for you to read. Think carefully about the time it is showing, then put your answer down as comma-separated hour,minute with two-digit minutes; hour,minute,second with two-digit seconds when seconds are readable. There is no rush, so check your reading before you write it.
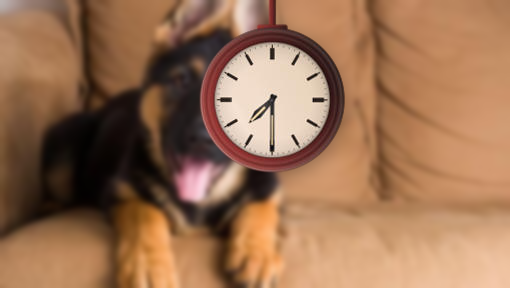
7,30
